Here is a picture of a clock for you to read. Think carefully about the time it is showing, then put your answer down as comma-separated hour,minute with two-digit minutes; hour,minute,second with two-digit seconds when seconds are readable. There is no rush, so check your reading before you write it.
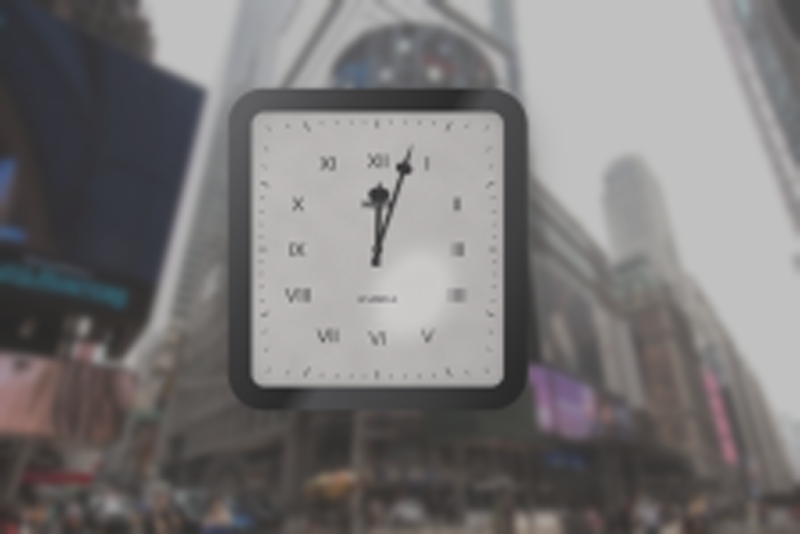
12,03
